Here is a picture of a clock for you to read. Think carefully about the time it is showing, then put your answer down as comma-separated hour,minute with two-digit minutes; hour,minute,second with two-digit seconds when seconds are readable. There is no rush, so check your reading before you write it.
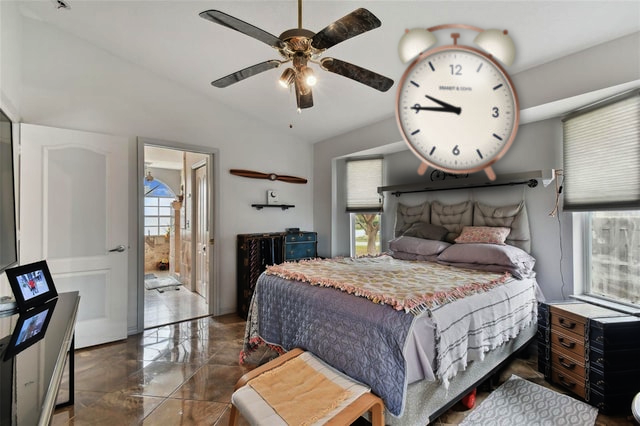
9,45
